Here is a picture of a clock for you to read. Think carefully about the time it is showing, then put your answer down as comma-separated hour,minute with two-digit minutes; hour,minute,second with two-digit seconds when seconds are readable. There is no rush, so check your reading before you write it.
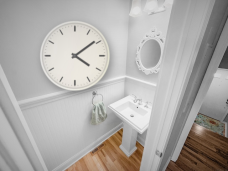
4,09
